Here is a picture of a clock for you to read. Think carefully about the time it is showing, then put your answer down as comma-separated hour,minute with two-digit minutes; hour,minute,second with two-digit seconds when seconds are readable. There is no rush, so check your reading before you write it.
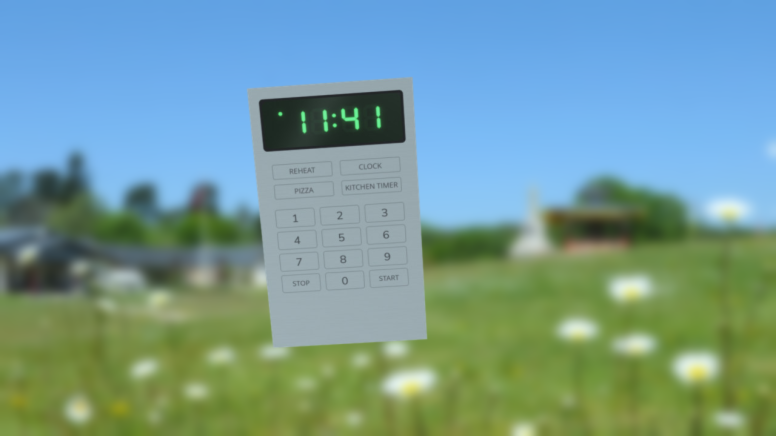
11,41
